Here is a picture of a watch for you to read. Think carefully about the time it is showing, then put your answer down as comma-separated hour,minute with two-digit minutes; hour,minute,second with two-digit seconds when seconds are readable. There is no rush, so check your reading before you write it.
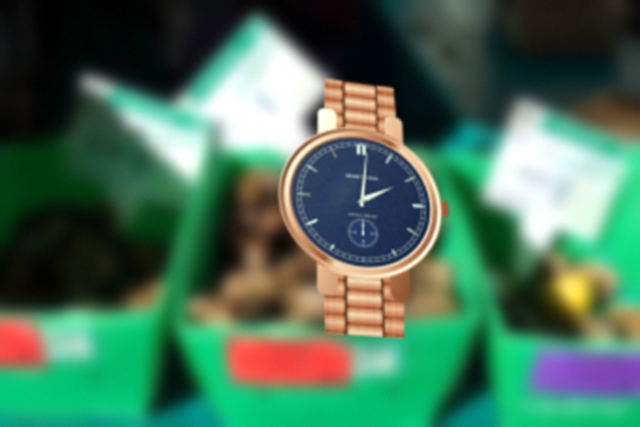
2,01
